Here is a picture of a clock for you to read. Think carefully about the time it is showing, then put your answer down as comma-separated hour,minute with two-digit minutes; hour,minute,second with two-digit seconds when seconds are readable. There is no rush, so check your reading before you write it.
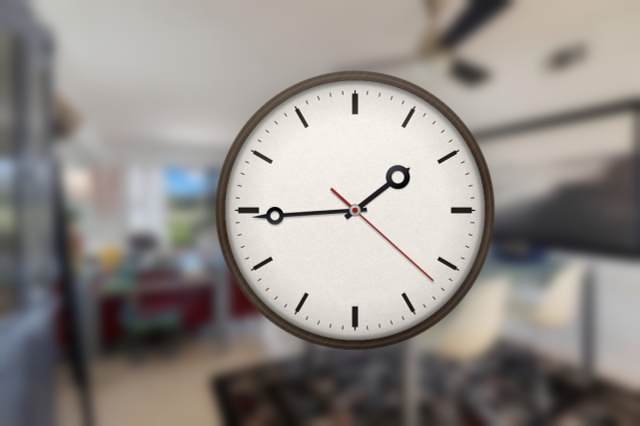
1,44,22
